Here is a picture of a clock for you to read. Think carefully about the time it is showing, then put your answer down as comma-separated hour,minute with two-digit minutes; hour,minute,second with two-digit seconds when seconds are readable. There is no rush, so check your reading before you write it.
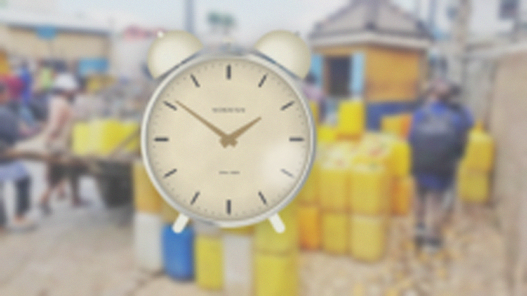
1,51
